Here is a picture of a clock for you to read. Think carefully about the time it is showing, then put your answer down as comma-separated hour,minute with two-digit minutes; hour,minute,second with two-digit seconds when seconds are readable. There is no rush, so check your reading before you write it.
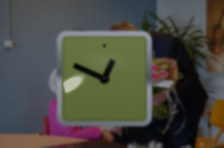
12,49
